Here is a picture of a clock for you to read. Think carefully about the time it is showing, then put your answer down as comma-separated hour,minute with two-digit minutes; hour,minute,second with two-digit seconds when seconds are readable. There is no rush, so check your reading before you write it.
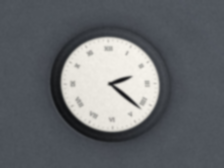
2,22
